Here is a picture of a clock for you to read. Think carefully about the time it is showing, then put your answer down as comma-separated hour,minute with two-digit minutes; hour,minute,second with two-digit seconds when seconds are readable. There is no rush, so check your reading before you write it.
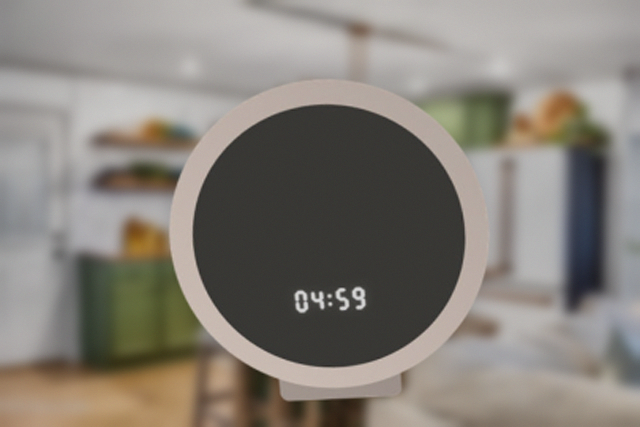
4,59
